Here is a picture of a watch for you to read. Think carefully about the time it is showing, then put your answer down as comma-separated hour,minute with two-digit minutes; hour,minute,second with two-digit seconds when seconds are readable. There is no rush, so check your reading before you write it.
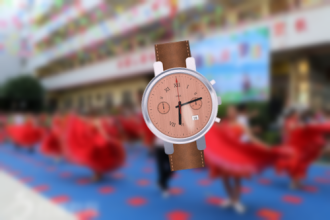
6,13
